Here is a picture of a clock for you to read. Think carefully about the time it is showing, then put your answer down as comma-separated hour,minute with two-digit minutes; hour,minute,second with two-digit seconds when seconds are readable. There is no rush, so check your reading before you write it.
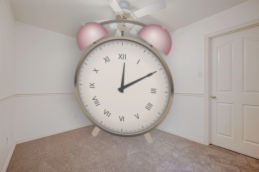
12,10
